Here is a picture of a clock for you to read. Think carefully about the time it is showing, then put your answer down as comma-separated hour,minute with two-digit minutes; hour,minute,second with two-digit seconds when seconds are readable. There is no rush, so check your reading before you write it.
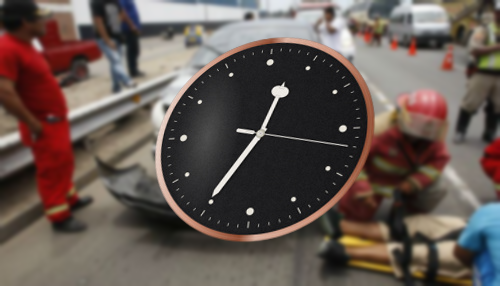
12,35,17
